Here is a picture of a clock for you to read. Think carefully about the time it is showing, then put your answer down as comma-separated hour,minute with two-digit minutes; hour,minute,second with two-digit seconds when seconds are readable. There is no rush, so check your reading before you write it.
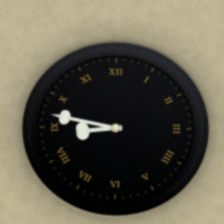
8,47
